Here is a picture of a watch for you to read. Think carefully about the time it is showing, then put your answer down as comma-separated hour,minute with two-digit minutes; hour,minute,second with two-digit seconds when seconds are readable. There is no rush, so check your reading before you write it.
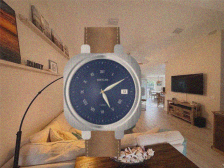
5,10
